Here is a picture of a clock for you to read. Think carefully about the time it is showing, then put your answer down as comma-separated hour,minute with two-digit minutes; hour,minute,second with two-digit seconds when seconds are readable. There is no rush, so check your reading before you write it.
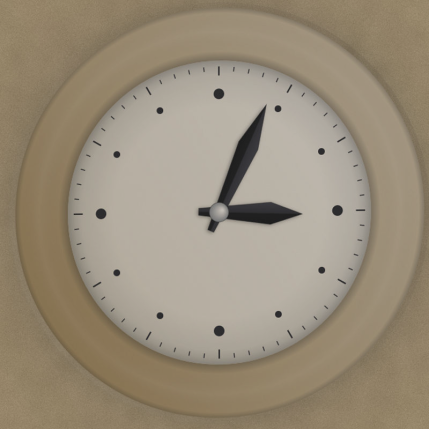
3,04
